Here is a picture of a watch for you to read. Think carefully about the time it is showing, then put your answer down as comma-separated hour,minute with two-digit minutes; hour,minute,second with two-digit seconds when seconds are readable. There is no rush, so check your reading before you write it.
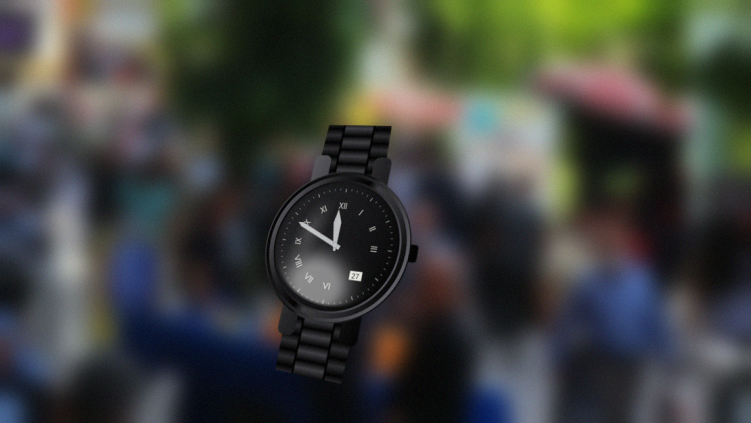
11,49
